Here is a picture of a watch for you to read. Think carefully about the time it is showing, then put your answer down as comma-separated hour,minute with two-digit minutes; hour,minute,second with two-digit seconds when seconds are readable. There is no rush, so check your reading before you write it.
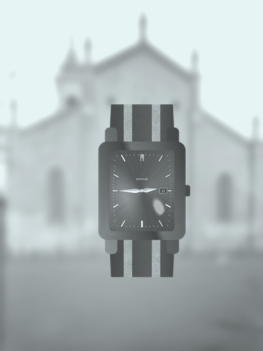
2,45
